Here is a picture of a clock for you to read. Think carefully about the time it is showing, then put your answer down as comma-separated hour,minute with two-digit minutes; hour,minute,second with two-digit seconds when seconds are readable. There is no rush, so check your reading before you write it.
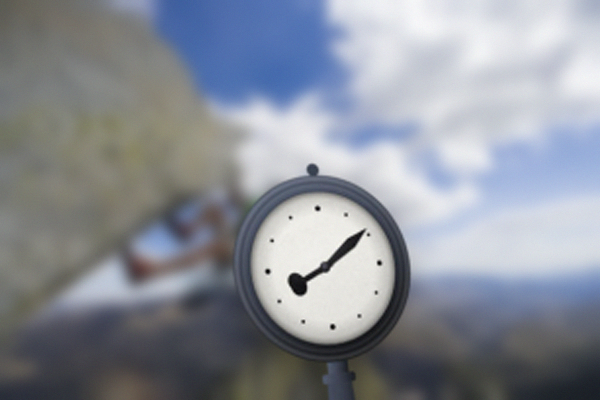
8,09
